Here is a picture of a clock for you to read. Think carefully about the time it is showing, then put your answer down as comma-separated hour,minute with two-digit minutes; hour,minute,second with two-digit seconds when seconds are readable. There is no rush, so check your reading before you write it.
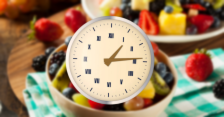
1,14
